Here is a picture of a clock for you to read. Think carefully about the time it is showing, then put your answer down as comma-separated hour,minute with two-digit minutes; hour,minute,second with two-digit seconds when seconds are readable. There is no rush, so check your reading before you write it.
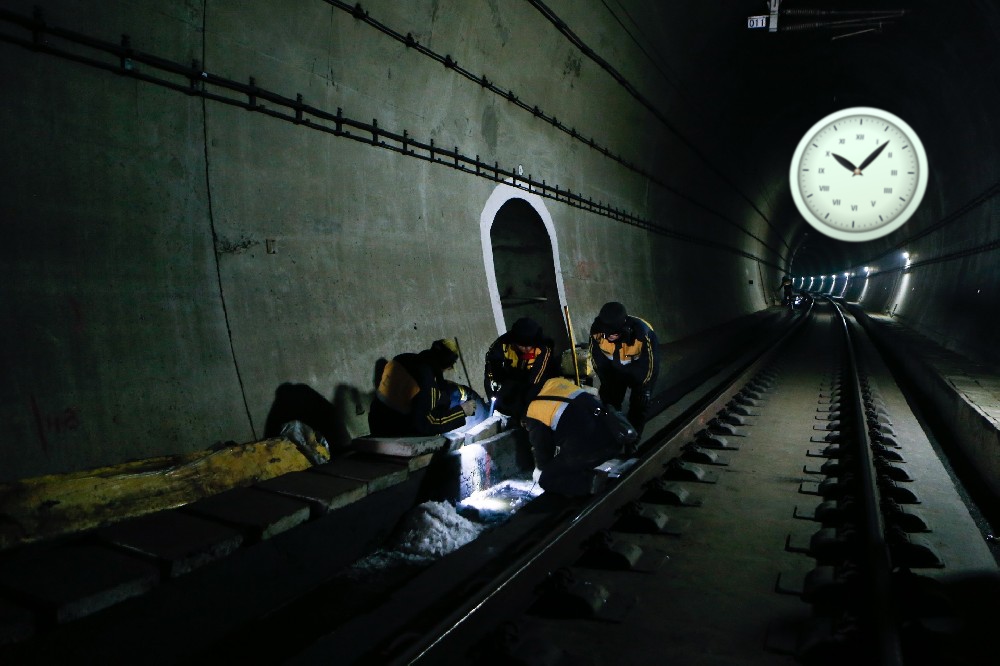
10,07
